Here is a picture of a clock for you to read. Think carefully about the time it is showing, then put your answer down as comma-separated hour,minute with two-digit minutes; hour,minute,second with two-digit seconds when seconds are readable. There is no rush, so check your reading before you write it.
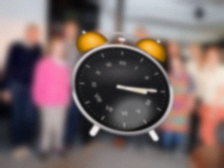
3,15
